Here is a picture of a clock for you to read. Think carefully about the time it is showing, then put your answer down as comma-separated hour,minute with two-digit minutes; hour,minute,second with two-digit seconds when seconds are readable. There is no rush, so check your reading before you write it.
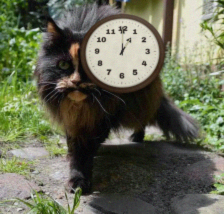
1,00
